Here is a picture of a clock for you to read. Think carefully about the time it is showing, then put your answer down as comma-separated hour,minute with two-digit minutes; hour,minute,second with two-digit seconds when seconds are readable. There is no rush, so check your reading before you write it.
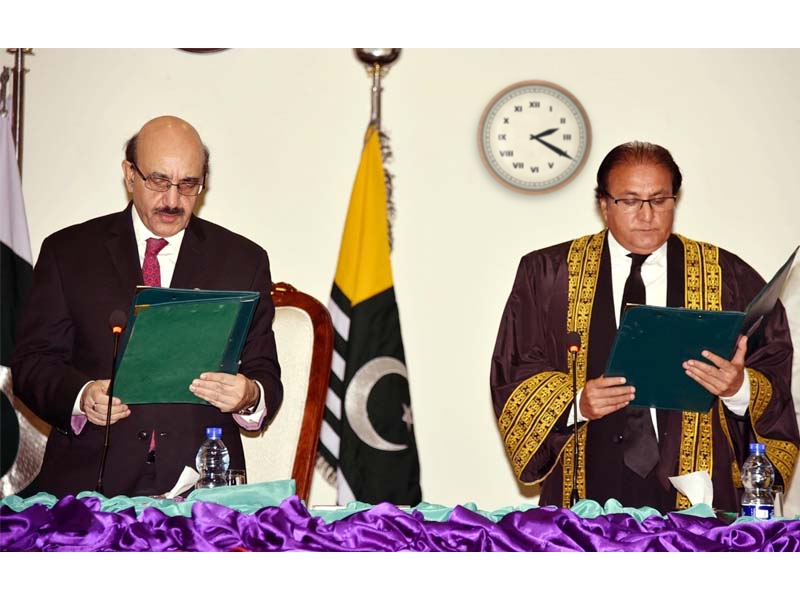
2,20
